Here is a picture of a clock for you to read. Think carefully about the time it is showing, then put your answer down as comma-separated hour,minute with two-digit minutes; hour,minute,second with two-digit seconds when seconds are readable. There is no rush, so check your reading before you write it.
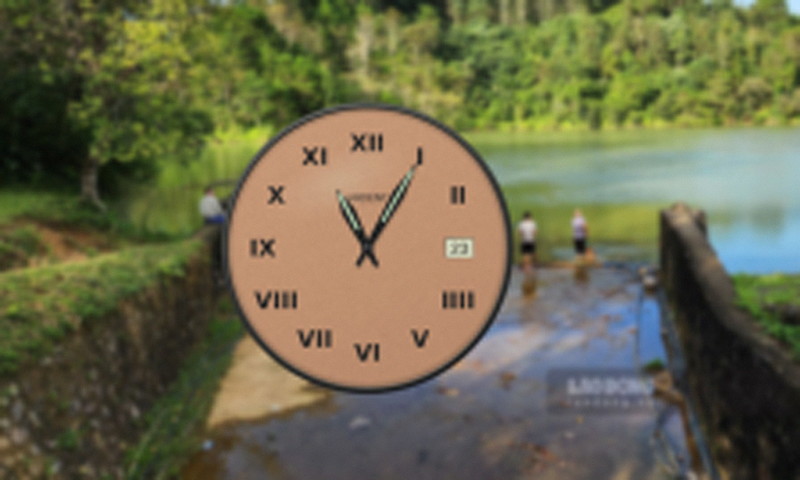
11,05
